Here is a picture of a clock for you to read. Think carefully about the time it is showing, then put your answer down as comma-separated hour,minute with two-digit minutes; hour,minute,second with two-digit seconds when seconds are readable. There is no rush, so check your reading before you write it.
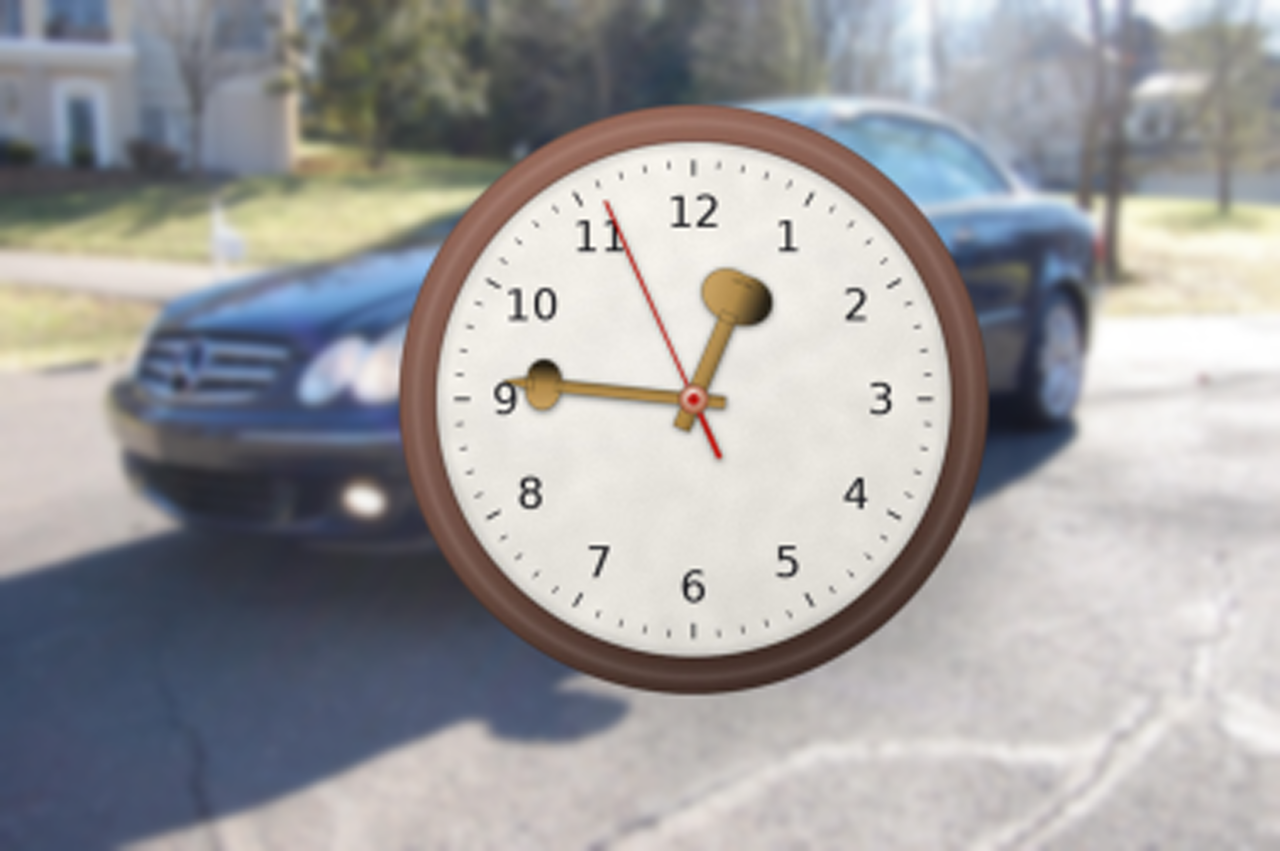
12,45,56
